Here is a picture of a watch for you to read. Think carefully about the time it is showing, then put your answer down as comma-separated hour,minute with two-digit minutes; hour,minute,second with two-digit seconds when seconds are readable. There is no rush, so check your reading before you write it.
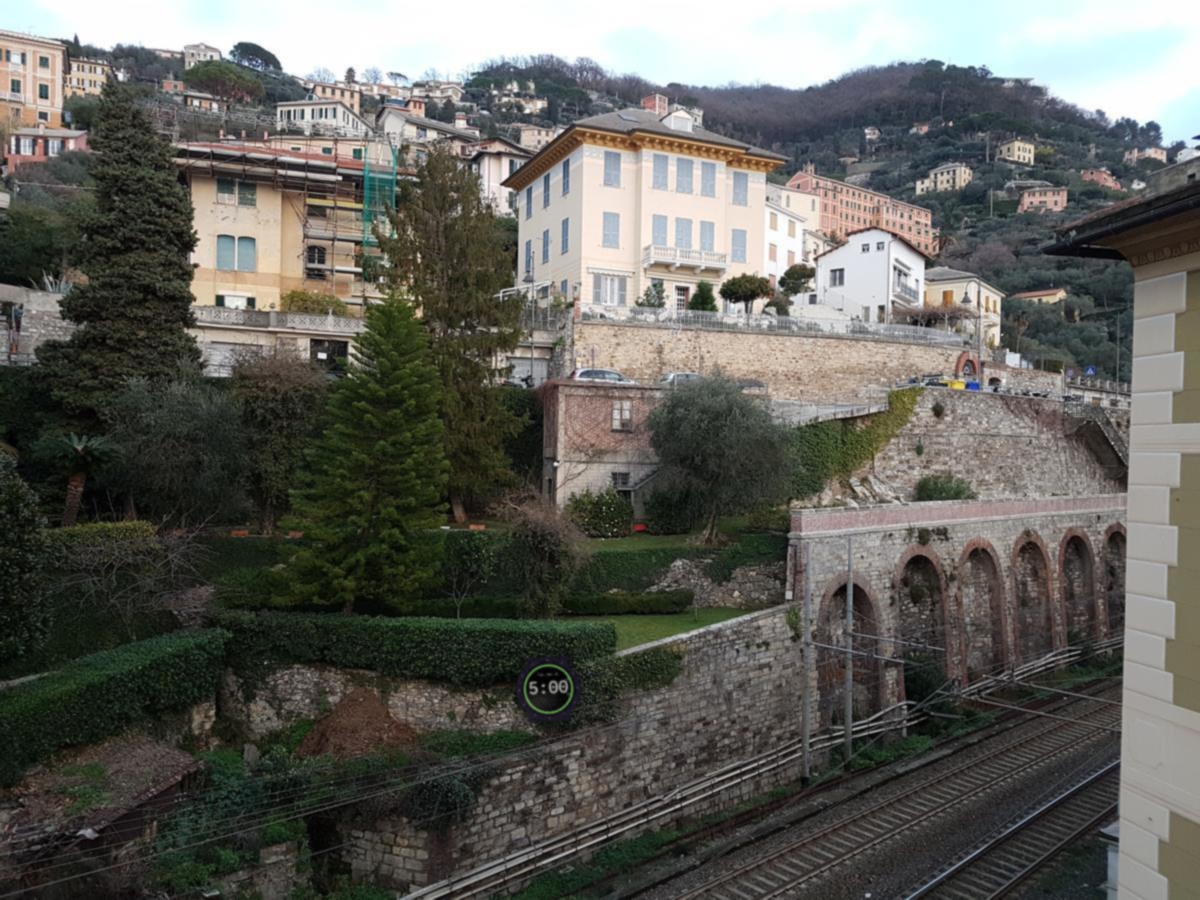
5,00
